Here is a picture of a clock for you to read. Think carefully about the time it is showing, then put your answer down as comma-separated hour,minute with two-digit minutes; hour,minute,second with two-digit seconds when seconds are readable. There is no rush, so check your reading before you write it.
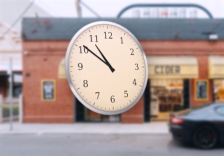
10,51
